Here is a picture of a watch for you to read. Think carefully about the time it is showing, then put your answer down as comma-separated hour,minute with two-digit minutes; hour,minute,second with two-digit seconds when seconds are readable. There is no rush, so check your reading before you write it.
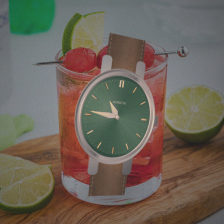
10,46
